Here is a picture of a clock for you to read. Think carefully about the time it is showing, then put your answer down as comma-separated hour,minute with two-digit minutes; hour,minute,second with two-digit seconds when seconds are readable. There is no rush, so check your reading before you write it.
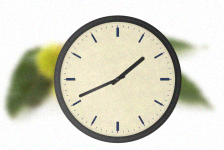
1,41
